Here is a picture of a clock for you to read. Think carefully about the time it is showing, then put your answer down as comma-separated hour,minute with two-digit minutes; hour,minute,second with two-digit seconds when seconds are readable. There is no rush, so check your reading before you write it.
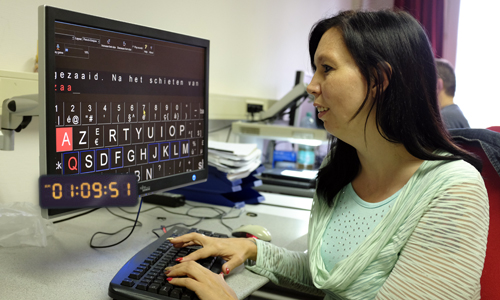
1,09,51
